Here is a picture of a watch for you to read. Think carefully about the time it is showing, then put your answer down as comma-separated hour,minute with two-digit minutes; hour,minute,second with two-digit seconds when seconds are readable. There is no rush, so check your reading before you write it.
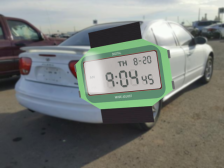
9,04,45
